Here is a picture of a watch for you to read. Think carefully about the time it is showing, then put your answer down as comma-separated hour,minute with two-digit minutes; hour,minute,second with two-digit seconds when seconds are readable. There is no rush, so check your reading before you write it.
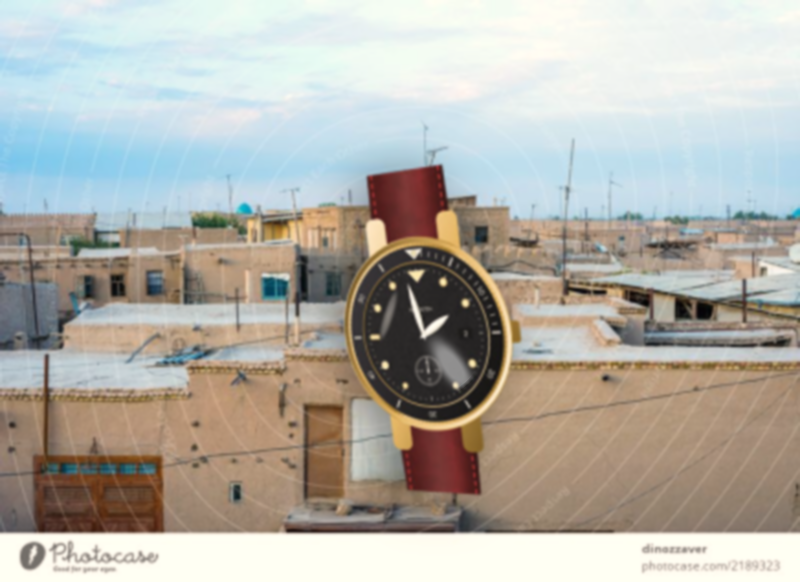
1,58
